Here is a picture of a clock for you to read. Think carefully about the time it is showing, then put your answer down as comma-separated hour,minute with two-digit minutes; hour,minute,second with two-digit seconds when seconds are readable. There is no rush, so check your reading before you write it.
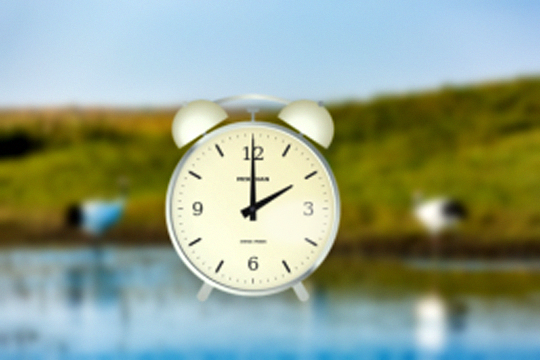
2,00
